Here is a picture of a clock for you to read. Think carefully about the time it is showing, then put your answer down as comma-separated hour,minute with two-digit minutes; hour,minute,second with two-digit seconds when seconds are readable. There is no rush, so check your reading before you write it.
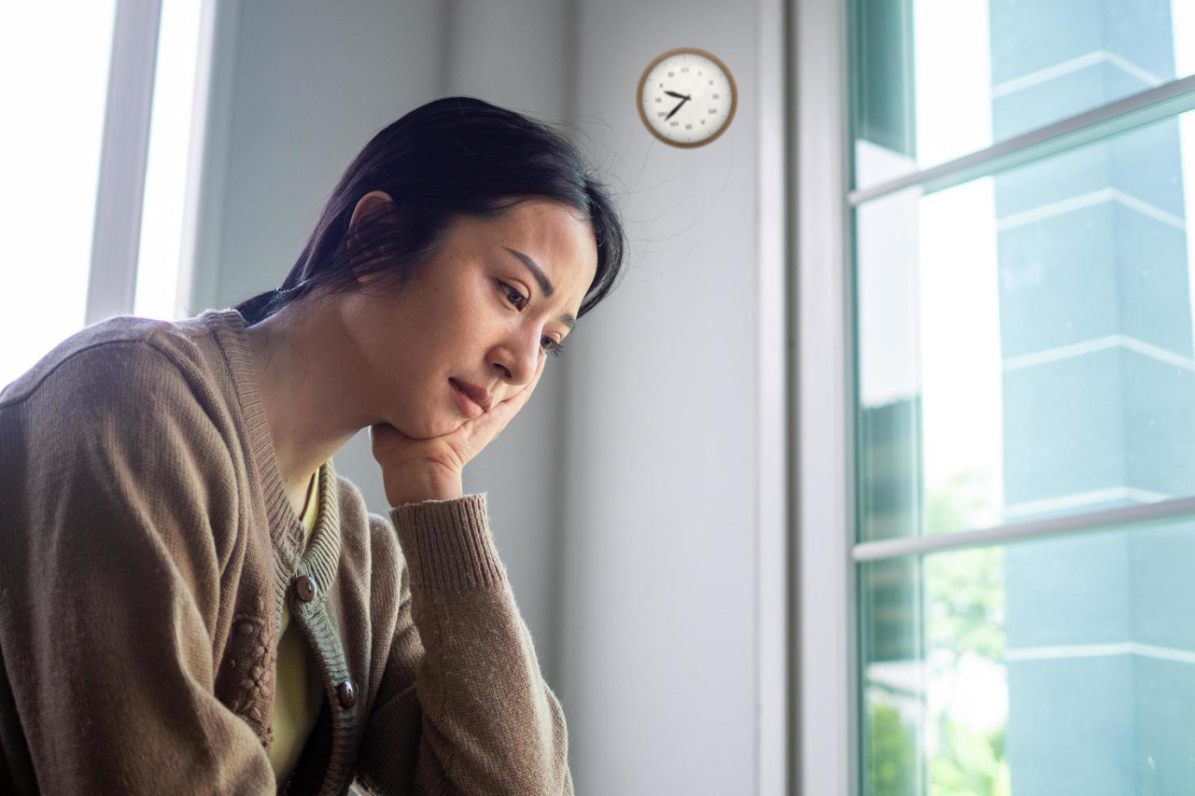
9,38
